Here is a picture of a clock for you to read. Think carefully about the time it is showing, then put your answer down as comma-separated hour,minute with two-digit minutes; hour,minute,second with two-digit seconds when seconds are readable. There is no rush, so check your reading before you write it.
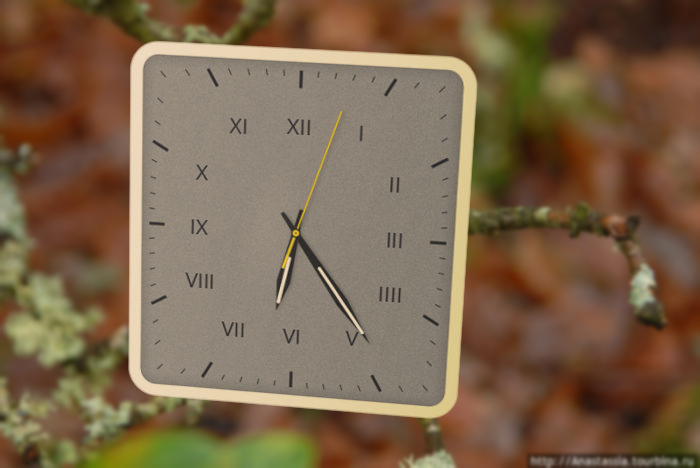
6,24,03
